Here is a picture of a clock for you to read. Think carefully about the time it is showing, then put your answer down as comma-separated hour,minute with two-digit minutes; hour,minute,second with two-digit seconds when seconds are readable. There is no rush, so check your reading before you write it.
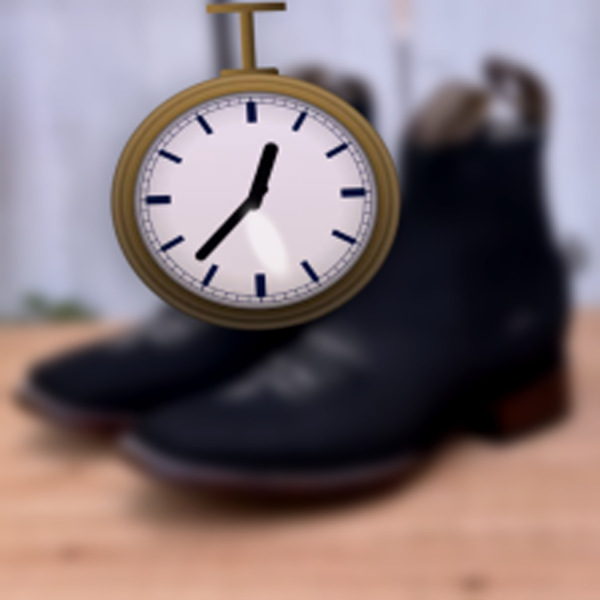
12,37
